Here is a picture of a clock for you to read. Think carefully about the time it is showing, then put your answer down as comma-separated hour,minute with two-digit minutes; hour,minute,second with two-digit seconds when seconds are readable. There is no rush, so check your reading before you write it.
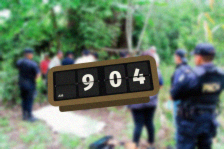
9,04
